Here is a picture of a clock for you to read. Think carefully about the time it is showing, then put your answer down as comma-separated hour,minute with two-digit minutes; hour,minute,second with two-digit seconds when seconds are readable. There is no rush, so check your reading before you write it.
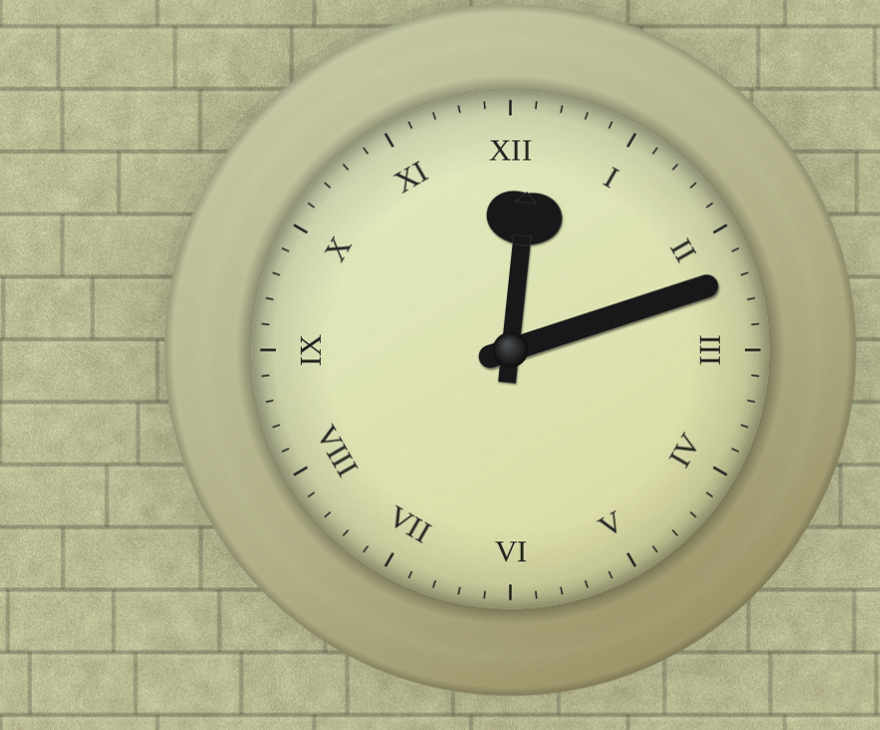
12,12
